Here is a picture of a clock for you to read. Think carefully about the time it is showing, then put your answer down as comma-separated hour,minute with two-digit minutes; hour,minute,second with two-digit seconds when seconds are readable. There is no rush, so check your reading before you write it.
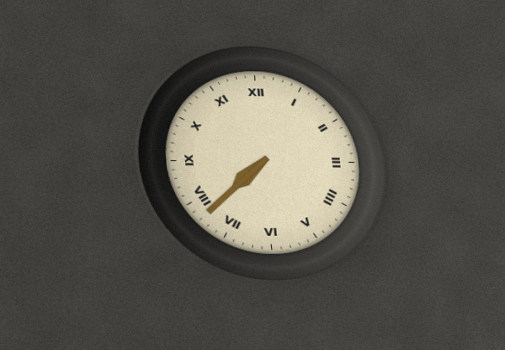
7,38
